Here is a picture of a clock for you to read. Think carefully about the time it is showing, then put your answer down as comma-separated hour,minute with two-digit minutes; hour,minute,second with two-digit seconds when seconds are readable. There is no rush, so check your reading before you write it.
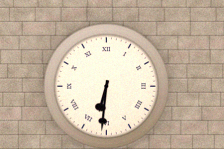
6,31
